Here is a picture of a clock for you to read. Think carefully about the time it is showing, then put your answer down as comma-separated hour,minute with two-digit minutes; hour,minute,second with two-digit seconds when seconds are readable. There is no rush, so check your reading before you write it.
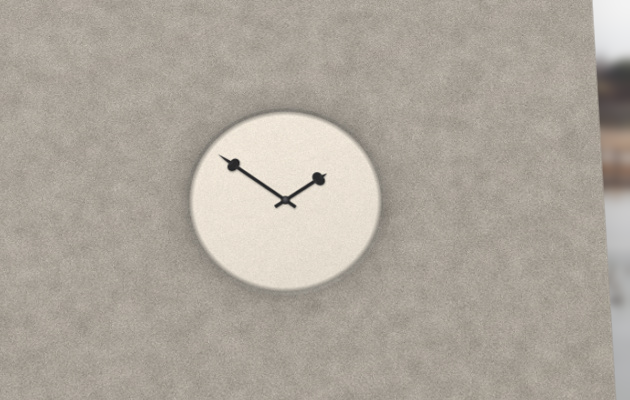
1,51
